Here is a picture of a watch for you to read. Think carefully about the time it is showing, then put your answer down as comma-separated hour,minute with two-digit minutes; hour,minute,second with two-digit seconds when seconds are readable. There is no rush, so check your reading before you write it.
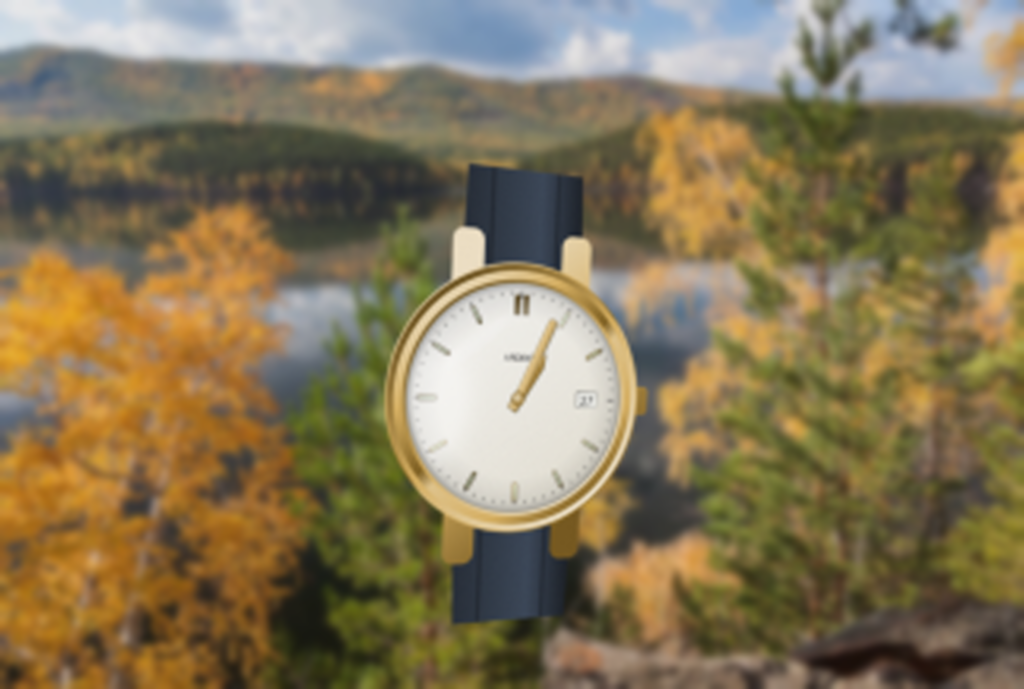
1,04
